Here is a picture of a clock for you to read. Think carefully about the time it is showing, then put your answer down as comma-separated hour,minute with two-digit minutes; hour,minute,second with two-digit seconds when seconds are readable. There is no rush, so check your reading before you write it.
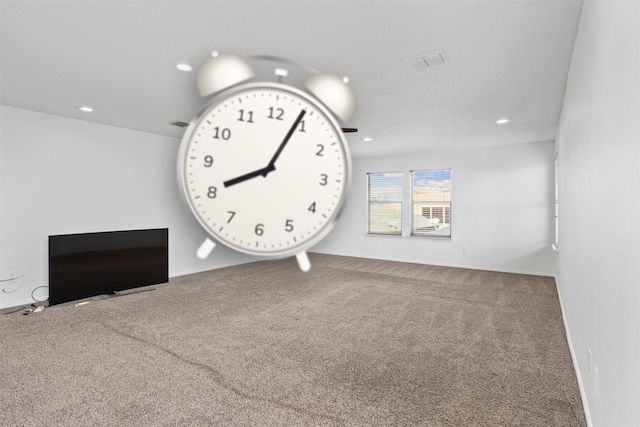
8,04
